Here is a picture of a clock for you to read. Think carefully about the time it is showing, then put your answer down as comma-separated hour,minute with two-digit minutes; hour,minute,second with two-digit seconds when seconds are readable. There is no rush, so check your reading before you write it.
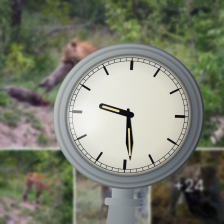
9,29
